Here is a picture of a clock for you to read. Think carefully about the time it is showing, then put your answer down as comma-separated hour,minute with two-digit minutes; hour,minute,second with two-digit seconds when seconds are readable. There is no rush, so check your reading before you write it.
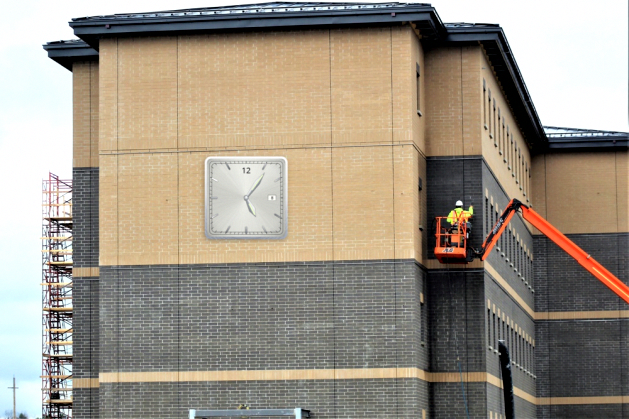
5,06
